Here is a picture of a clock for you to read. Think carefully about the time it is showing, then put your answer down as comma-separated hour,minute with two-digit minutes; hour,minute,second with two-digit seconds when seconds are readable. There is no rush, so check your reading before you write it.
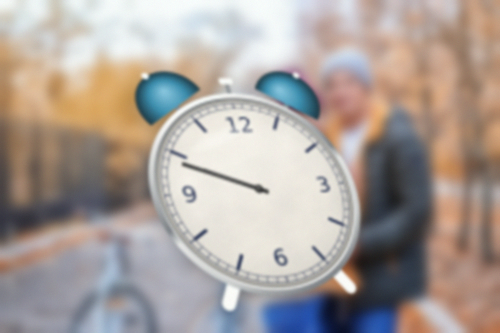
9,49
